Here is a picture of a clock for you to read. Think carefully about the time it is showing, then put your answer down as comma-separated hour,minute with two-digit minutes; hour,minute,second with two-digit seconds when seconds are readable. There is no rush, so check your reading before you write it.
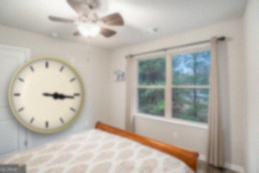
3,16
